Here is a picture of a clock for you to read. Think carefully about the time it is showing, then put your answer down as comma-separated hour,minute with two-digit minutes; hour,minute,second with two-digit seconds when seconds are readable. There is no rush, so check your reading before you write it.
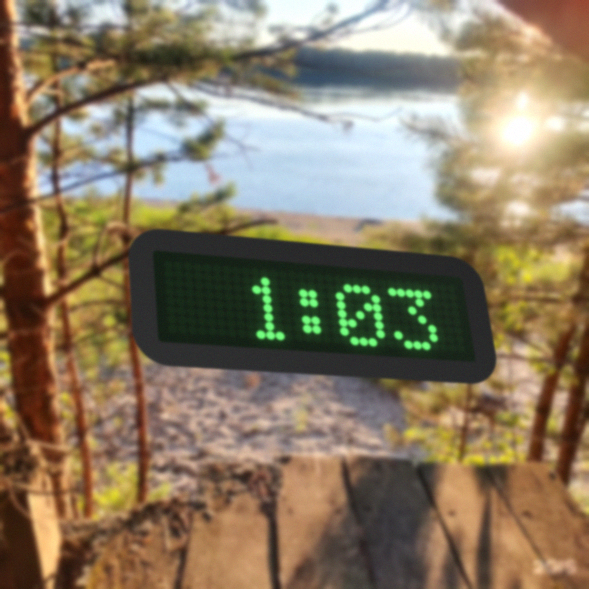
1,03
